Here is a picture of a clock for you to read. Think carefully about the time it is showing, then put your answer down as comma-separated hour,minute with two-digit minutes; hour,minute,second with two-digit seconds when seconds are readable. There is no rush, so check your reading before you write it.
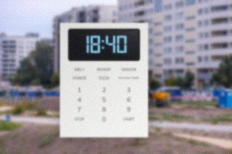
18,40
